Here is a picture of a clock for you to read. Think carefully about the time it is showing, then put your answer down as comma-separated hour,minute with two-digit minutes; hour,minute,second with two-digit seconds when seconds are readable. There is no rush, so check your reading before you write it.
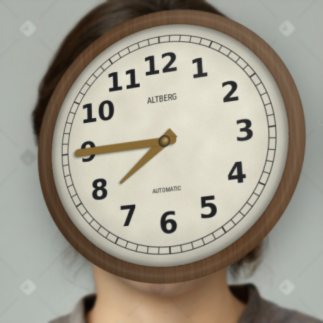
7,45
